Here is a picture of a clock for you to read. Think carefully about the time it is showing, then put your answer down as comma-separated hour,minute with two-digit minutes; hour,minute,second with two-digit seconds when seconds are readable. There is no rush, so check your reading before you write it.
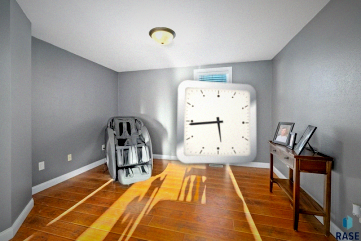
5,44
